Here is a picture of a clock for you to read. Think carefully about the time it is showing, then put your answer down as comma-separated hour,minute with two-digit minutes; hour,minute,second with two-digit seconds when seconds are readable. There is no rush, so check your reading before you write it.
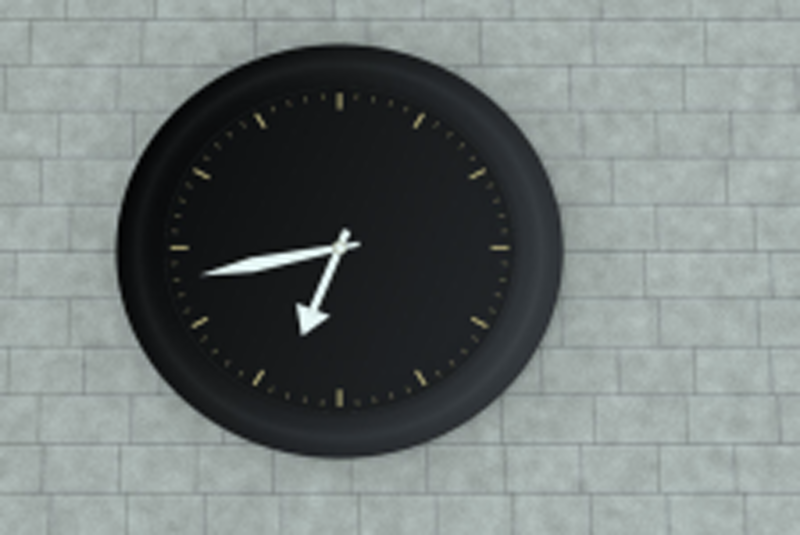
6,43
